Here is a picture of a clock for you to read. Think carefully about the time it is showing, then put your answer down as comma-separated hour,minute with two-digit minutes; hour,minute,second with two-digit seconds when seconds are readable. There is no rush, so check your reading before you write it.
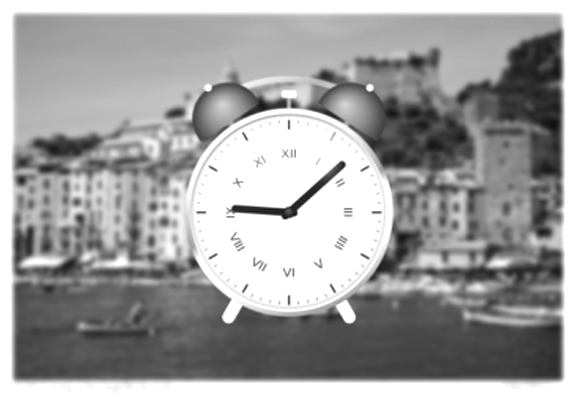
9,08
